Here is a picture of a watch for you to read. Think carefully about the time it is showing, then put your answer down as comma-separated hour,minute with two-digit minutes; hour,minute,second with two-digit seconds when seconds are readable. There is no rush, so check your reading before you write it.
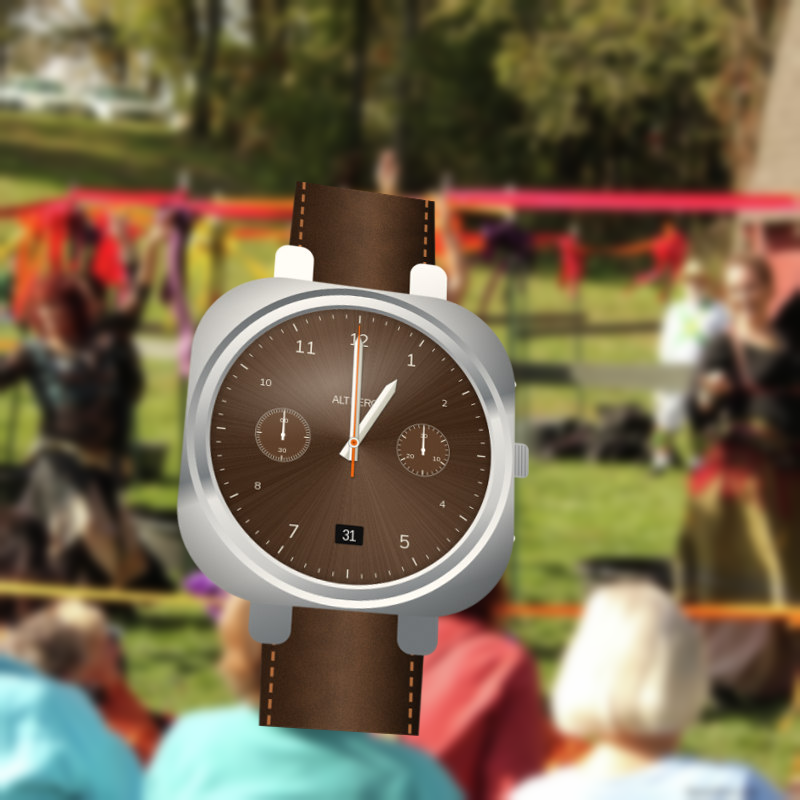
1,00
